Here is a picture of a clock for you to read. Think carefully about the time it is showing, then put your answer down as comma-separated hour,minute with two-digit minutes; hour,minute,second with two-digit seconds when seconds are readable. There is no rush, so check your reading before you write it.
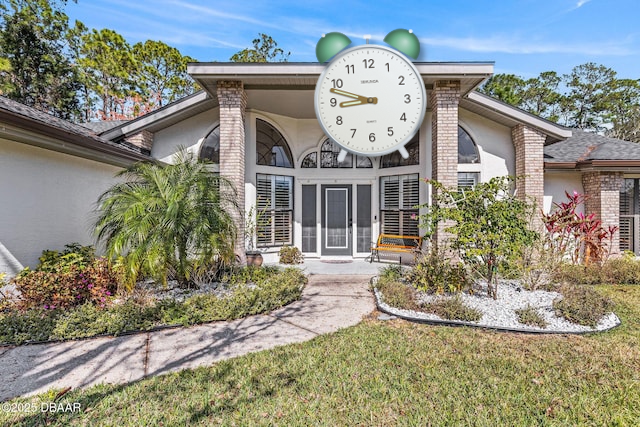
8,48
